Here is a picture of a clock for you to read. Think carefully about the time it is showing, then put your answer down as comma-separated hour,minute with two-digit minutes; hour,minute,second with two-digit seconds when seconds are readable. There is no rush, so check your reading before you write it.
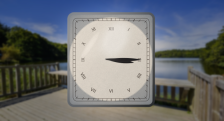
3,15
